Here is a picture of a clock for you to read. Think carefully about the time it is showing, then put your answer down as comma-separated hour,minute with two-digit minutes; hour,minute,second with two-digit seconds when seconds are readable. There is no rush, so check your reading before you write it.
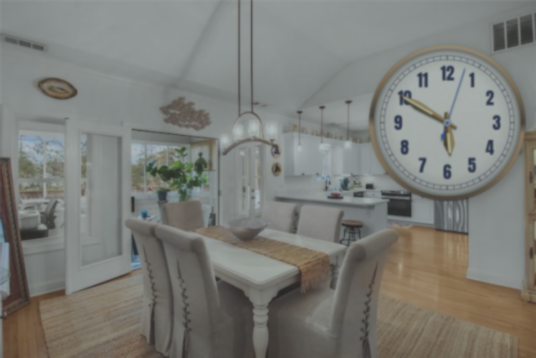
5,50,03
